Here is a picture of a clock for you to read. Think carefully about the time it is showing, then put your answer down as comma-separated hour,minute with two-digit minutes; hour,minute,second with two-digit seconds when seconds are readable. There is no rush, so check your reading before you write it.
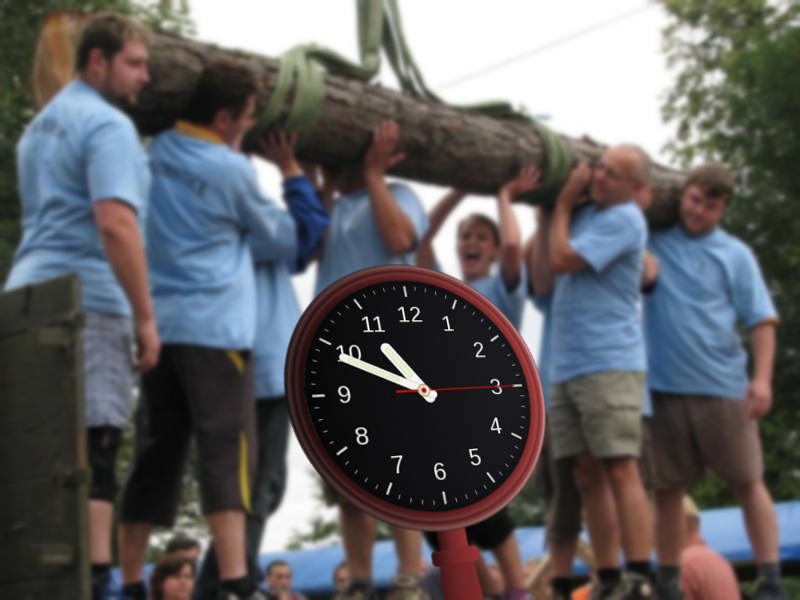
10,49,15
